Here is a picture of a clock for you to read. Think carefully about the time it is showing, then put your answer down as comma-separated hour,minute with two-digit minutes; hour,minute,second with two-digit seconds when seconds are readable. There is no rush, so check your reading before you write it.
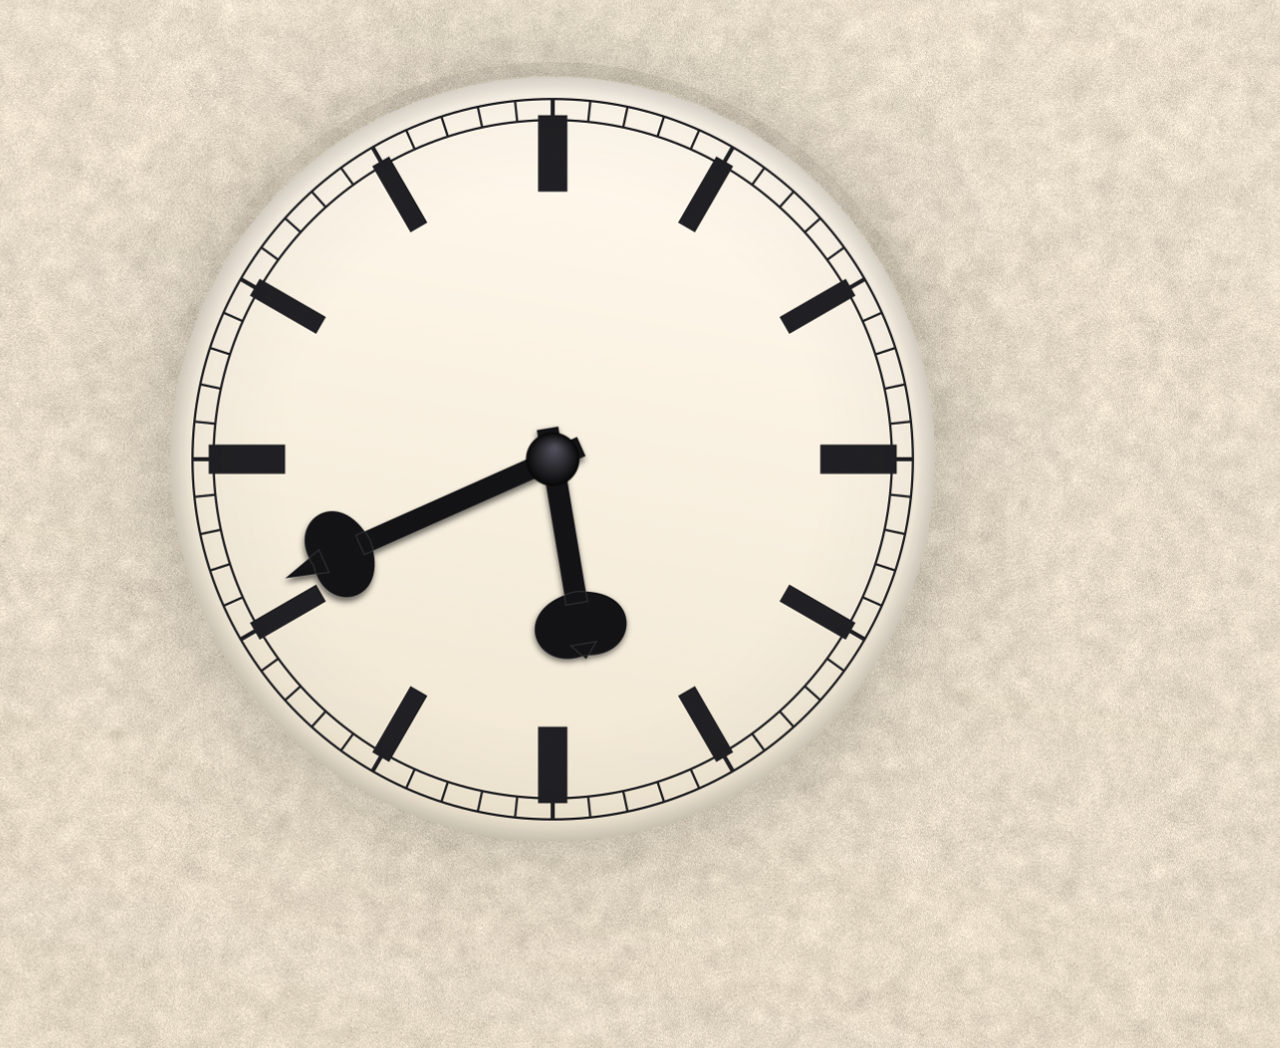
5,41
